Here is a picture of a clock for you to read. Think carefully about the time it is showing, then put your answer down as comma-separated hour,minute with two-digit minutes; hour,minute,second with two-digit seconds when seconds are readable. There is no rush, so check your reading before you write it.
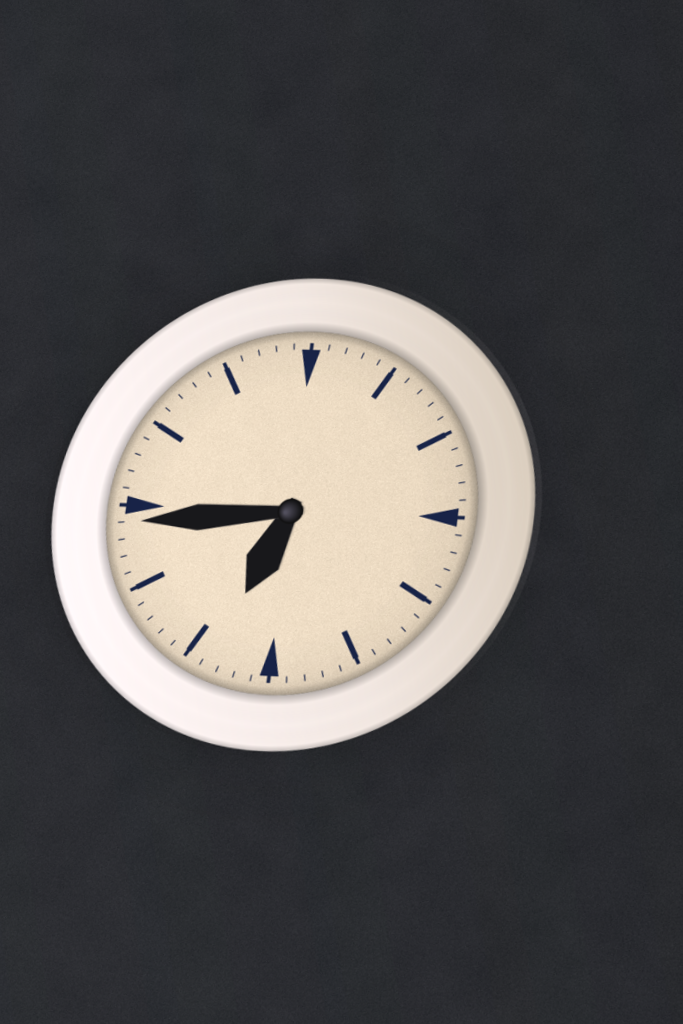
6,44
